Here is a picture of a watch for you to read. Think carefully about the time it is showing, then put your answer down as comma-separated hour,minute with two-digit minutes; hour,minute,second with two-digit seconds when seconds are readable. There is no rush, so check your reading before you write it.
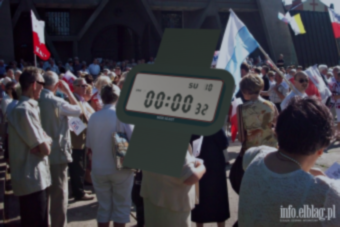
0,00,32
